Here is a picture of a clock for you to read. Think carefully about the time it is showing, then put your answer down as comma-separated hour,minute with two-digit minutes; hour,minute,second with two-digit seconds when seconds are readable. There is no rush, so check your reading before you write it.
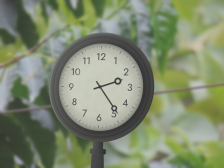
2,24
